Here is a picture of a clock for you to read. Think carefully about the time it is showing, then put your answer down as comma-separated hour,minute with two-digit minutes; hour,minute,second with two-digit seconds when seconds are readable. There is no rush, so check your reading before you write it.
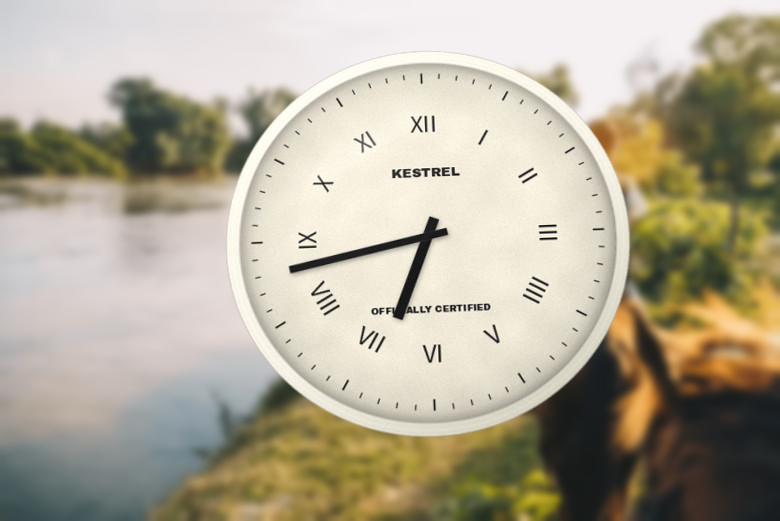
6,43
